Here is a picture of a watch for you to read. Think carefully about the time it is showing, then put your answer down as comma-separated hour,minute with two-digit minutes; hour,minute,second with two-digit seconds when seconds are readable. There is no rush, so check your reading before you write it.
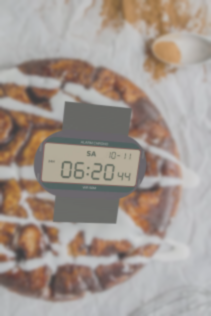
6,20,44
